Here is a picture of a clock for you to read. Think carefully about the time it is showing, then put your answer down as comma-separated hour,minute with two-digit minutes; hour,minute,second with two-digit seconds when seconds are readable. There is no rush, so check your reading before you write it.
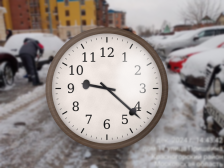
9,22
